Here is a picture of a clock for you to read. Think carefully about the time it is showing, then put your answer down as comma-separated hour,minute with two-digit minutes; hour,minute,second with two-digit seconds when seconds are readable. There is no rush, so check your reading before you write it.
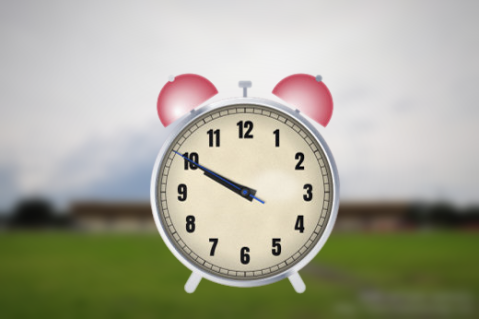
9,49,50
